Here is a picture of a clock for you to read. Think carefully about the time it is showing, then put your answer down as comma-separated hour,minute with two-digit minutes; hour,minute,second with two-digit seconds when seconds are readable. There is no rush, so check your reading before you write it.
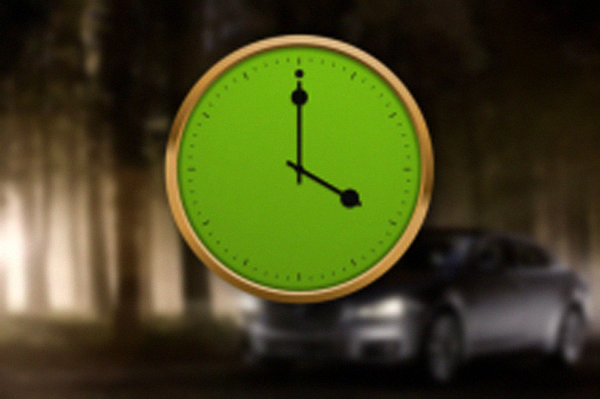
4,00
